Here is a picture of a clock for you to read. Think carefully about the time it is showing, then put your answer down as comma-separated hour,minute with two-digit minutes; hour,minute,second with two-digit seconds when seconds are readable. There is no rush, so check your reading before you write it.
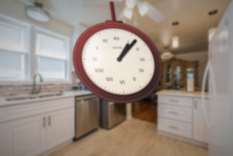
1,07
